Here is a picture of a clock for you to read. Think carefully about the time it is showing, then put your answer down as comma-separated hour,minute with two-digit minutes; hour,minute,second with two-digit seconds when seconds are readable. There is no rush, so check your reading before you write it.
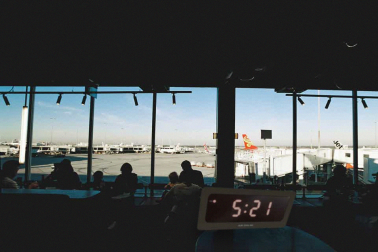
5,21
